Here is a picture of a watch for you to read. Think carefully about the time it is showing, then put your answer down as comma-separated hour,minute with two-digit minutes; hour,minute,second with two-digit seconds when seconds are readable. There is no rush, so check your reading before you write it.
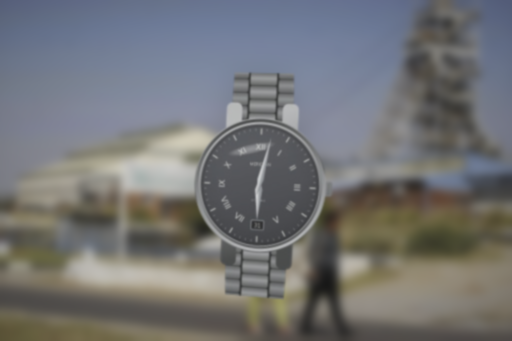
6,02
